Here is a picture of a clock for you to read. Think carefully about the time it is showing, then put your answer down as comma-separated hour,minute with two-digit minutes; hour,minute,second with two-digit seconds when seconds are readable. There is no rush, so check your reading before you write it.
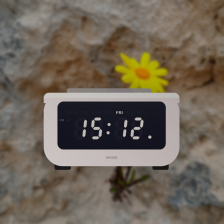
15,12
